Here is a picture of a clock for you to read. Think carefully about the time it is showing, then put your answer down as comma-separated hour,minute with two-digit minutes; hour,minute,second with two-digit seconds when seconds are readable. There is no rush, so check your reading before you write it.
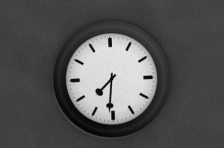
7,31
